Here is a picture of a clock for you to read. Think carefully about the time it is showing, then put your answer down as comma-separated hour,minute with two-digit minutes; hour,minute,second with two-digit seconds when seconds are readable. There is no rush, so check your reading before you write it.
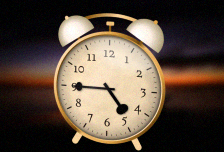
4,45
